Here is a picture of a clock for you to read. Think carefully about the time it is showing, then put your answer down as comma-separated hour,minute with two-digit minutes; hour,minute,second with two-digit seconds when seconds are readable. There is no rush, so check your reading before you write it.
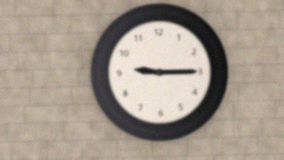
9,15
